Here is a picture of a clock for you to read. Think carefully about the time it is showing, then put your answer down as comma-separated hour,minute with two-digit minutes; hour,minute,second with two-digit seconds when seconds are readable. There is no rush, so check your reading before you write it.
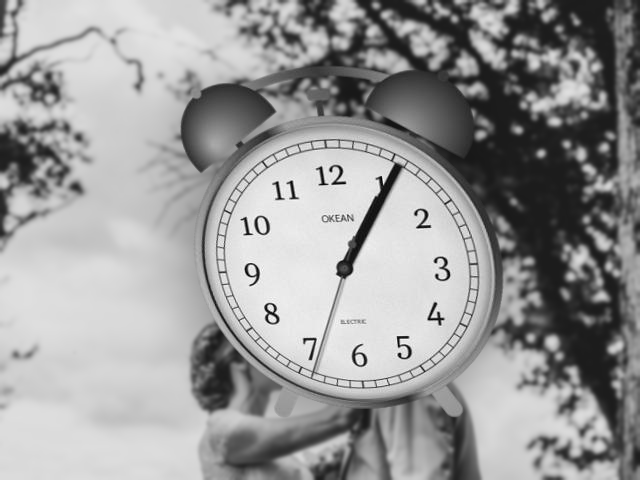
1,05,34
